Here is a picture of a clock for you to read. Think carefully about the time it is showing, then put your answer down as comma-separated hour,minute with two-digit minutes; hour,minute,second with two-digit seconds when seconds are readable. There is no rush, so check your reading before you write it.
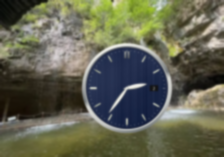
2,36
